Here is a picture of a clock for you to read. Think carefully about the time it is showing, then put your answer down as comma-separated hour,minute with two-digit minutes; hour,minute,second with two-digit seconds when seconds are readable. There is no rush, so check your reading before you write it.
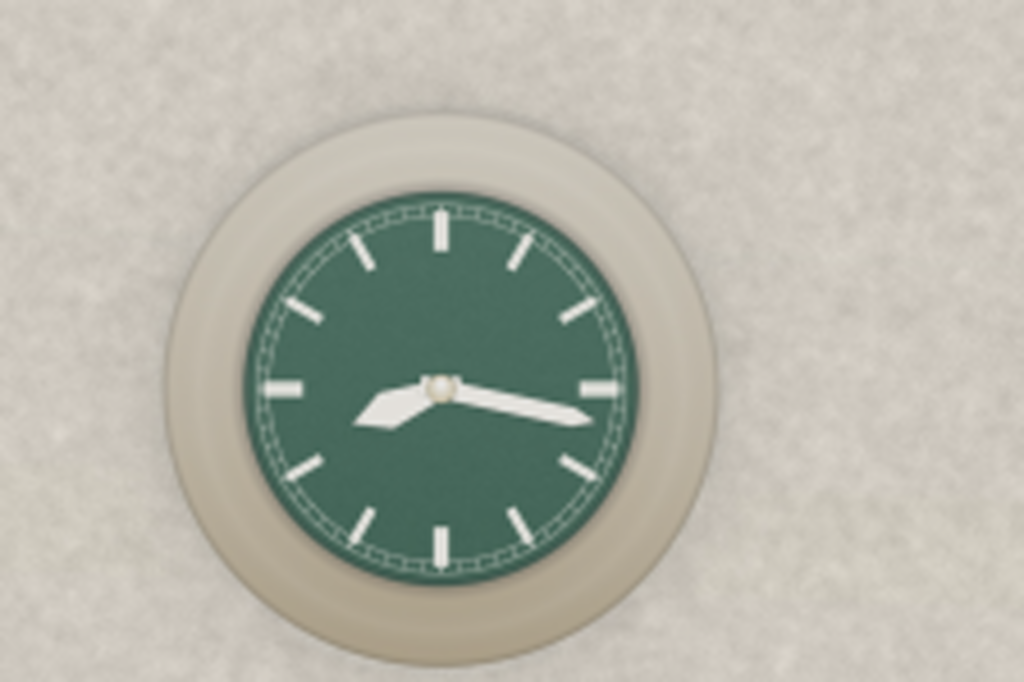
8,17
